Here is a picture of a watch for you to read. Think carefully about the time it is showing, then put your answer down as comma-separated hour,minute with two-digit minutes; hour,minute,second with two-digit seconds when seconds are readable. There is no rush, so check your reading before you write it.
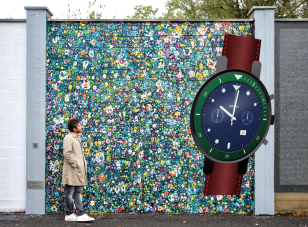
10,01
